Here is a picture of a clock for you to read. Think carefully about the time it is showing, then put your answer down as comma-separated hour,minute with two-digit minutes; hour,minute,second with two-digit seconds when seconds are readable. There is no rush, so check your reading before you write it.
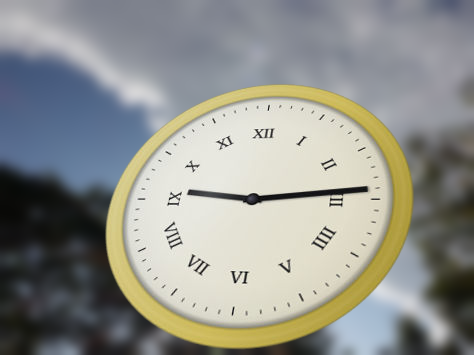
9,14
